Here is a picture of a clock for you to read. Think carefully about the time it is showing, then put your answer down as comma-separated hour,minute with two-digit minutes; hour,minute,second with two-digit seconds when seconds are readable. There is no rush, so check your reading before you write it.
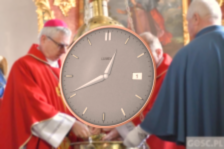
12,41
